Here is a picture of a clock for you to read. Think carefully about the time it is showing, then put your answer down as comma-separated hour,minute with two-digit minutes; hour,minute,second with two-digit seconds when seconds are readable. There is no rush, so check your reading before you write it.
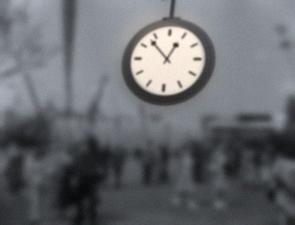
12,53
